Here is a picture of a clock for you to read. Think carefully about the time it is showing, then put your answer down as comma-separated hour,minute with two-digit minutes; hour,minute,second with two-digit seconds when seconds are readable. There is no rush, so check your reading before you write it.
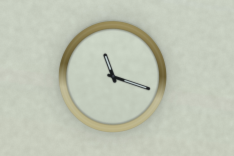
11,18
